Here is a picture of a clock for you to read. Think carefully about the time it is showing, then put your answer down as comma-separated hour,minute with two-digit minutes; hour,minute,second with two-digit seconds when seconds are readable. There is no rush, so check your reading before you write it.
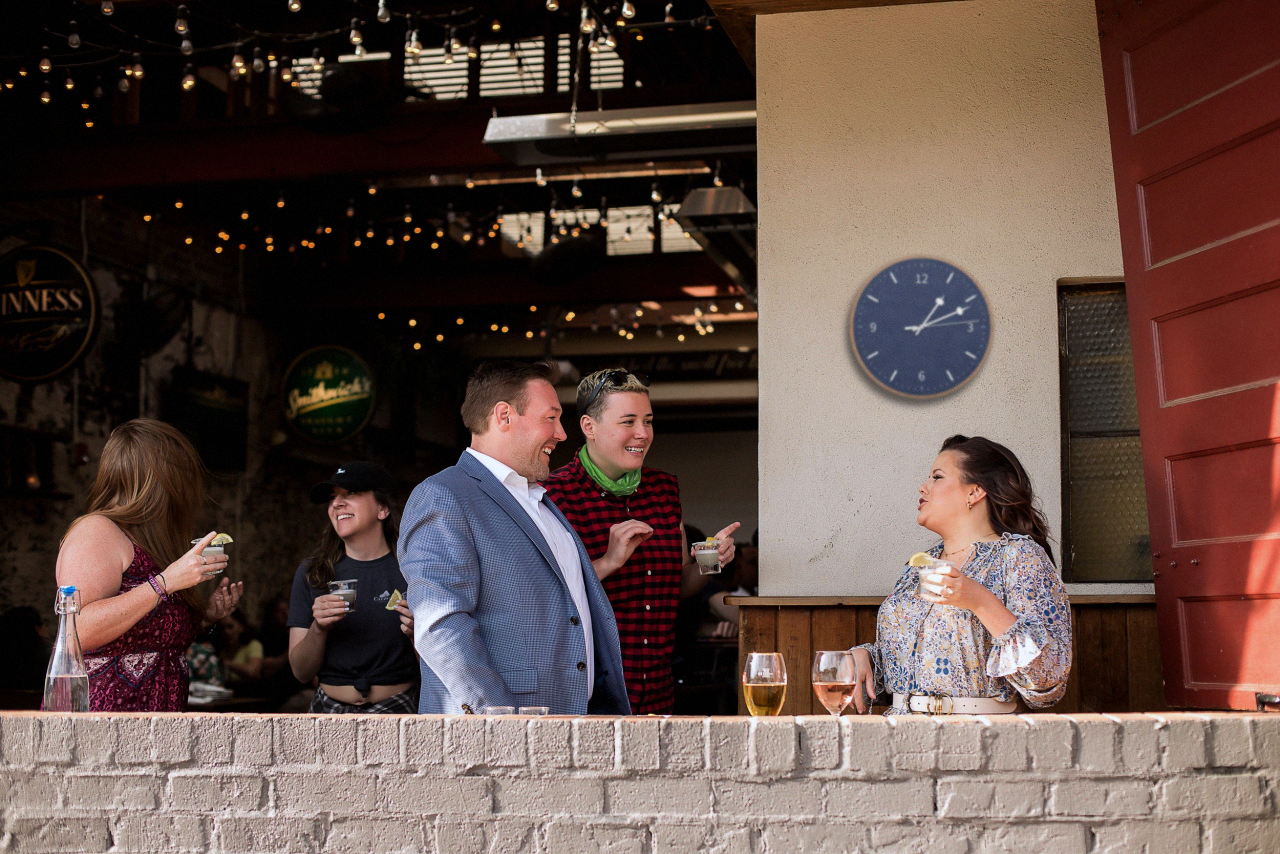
1,11,14
